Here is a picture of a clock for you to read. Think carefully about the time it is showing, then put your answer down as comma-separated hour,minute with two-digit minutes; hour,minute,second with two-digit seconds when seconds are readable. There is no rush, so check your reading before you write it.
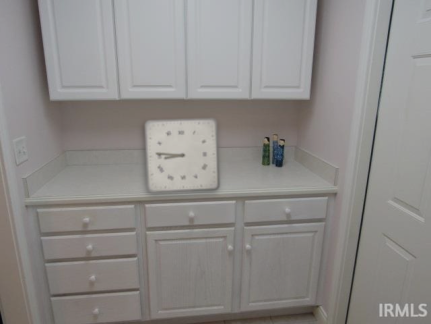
8,46
